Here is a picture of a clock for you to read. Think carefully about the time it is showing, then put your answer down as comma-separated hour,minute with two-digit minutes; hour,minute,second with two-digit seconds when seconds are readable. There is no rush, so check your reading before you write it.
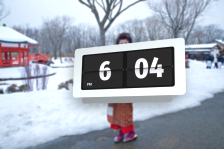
6,04
